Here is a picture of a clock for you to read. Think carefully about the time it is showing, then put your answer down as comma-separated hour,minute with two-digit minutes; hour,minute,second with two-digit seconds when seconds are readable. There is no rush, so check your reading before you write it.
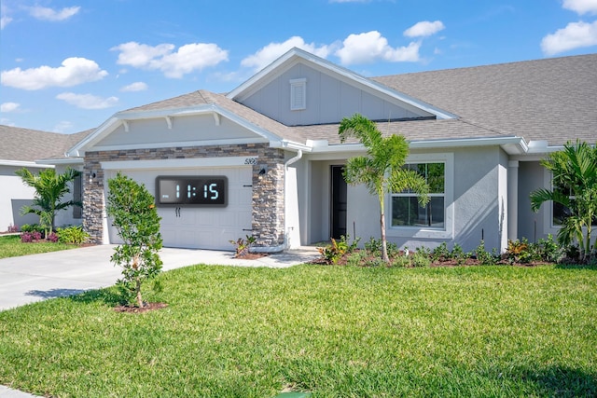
11,15
